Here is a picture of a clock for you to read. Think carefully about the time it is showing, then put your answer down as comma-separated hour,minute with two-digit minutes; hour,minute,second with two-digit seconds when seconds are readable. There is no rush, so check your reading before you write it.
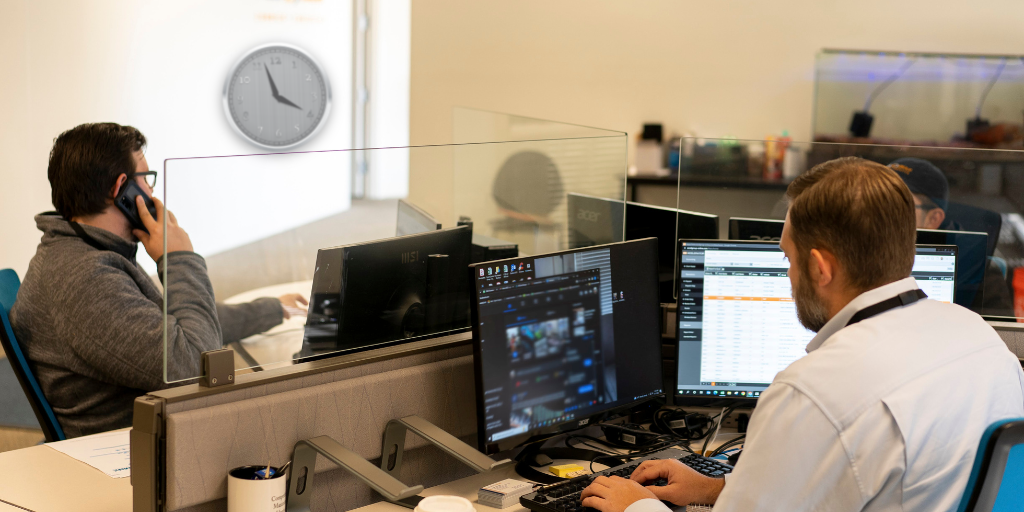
3,57
